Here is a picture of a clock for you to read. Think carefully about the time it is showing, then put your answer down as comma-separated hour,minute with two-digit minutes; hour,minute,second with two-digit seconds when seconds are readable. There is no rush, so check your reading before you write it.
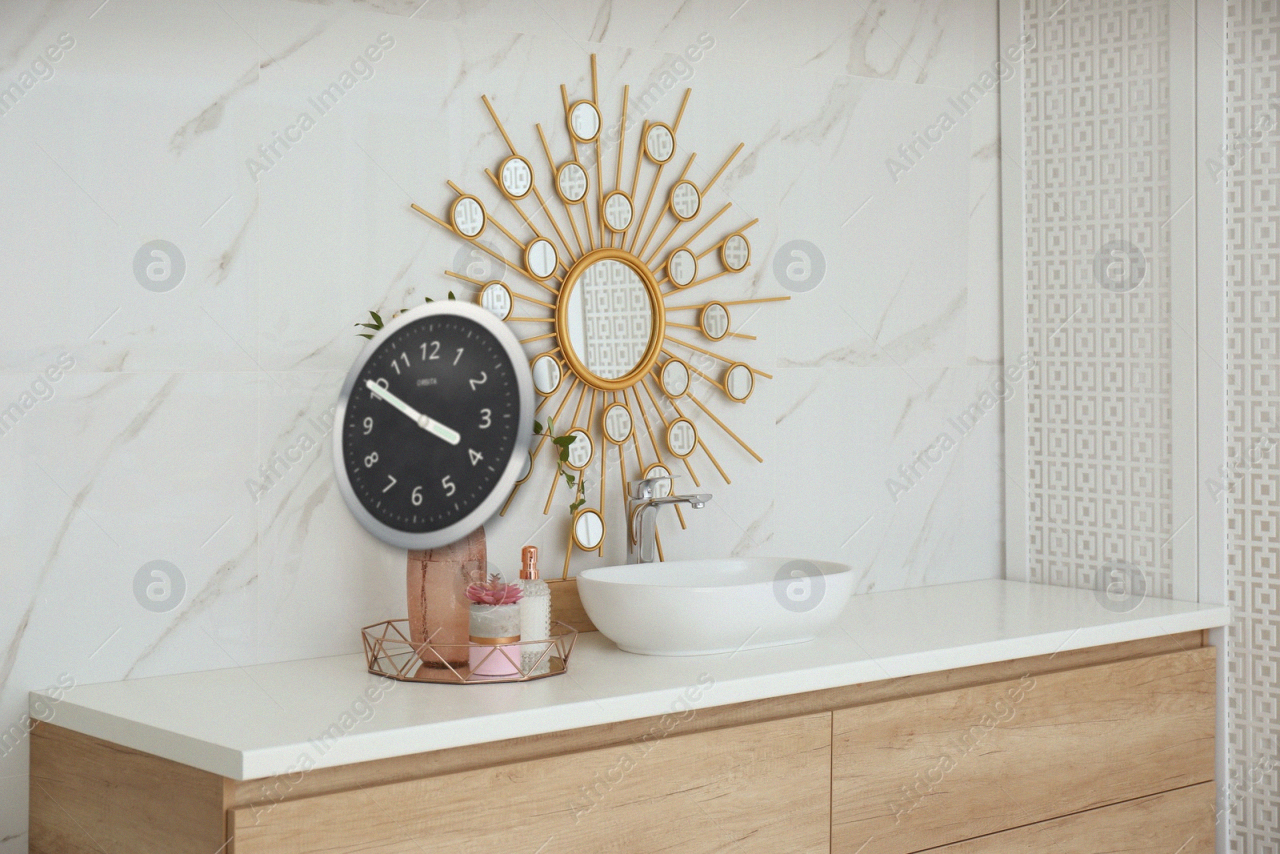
3,50
